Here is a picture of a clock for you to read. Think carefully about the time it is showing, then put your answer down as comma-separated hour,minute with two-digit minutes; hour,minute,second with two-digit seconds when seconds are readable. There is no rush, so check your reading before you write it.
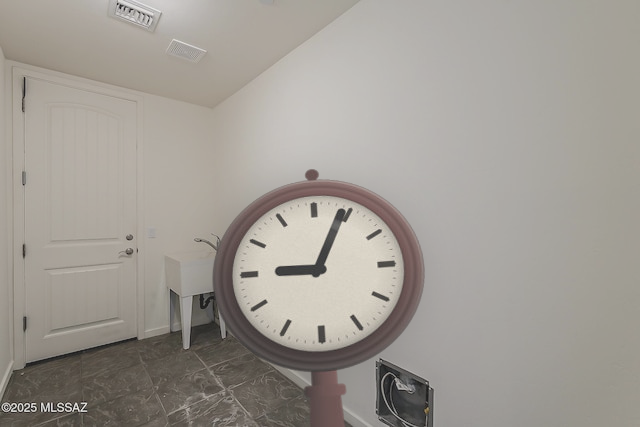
9,04
